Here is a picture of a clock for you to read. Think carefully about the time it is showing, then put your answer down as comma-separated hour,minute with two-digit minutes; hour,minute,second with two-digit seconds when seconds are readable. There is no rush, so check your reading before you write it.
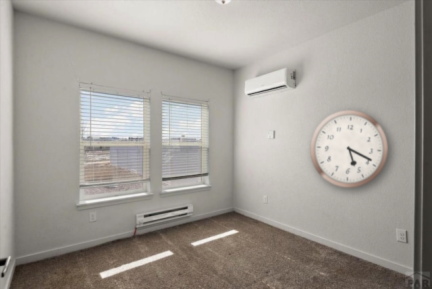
5,19
